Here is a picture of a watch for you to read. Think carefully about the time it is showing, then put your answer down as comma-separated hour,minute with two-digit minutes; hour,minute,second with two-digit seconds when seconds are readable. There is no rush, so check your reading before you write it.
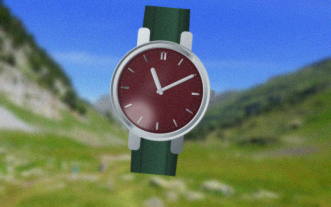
11,10
